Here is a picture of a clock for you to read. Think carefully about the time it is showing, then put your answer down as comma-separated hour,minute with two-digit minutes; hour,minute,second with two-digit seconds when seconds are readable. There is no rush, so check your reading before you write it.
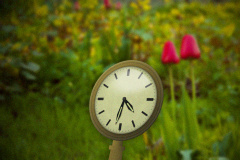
4,32
